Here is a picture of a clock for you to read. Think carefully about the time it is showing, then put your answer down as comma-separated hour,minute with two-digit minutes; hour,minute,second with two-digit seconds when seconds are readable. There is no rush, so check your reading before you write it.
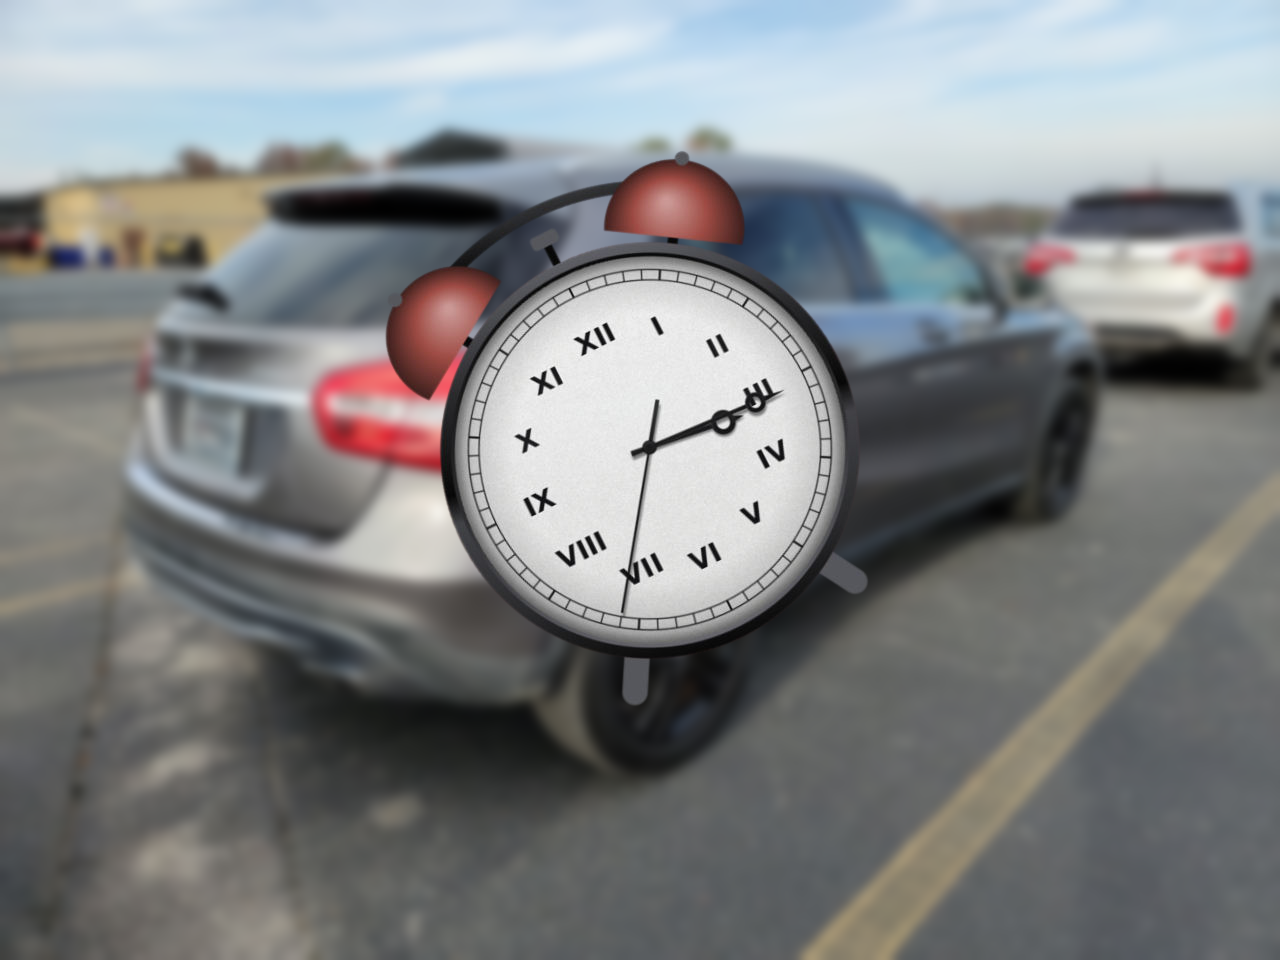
3,15,36
